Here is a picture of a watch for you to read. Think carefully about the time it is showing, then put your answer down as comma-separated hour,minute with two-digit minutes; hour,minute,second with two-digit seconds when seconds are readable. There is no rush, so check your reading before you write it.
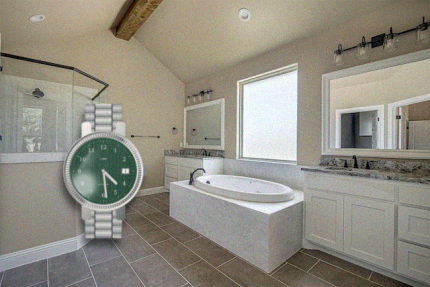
4,29
